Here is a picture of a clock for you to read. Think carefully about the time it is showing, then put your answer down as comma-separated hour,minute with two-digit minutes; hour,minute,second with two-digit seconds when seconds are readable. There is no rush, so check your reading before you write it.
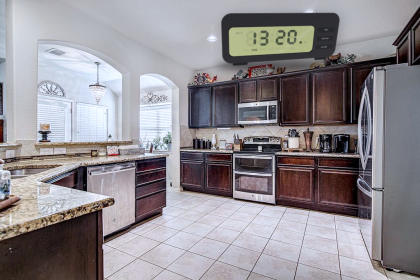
13,20
